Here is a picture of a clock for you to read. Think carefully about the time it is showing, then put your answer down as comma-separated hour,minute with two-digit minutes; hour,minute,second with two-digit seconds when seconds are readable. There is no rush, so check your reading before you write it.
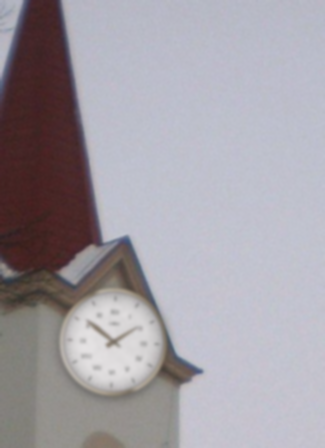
1,51
